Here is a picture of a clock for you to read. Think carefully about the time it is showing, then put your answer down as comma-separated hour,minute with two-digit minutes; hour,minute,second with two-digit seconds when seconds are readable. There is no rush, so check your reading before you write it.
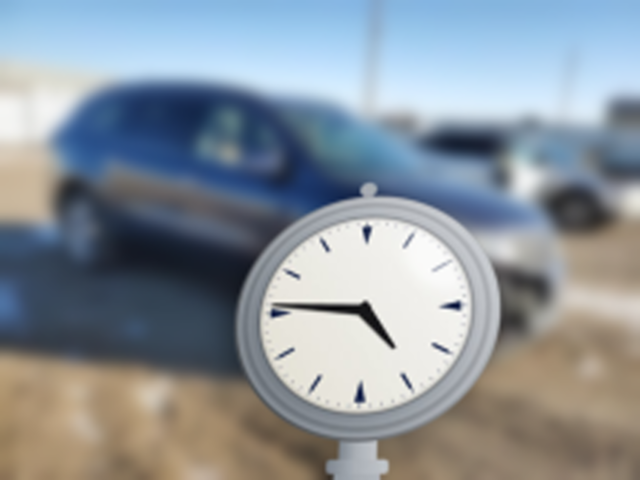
4,46
